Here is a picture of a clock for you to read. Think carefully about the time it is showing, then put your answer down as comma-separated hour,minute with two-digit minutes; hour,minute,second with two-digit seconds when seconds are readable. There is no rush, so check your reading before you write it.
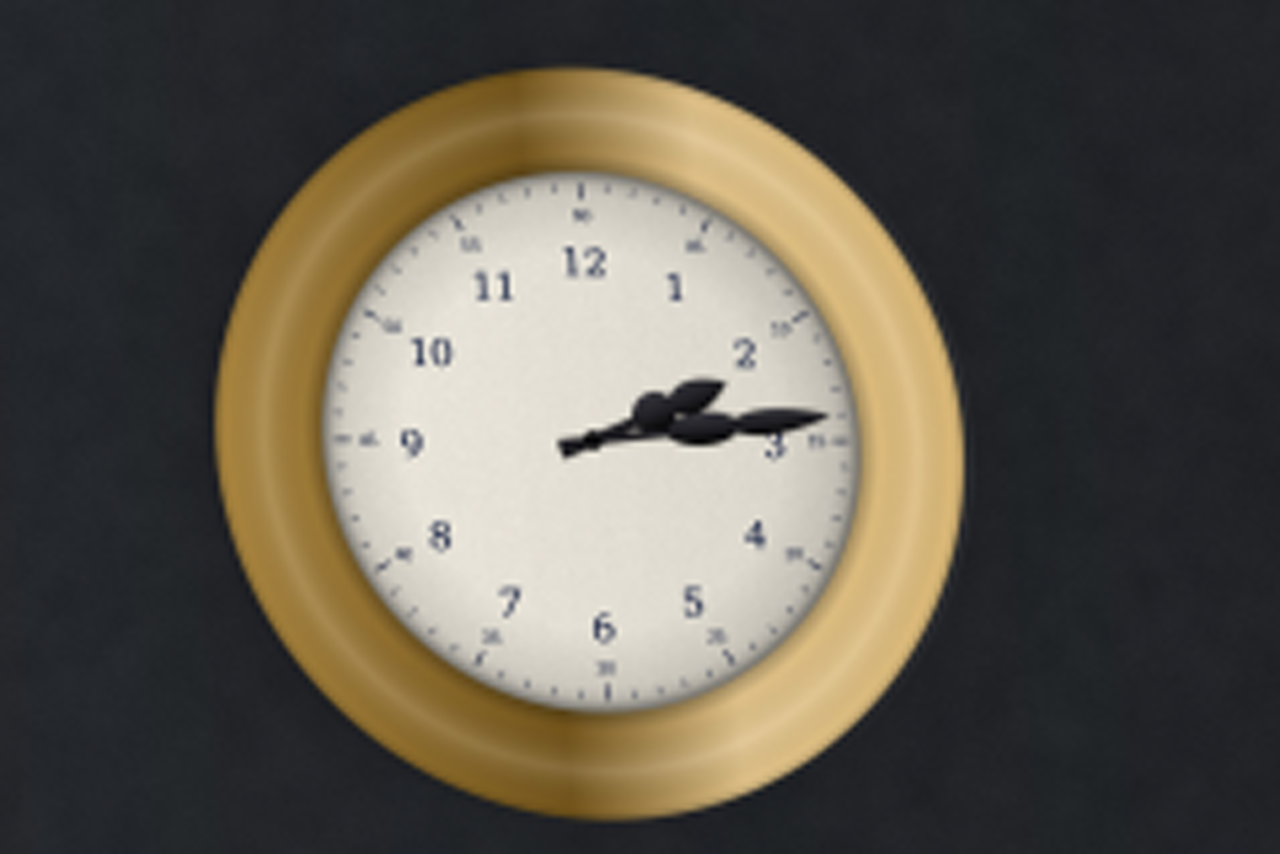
2,14
